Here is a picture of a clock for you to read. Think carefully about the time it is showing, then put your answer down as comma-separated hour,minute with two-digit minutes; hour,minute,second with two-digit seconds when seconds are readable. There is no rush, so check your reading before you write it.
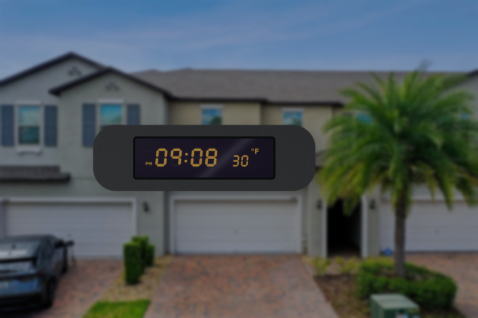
9,08
